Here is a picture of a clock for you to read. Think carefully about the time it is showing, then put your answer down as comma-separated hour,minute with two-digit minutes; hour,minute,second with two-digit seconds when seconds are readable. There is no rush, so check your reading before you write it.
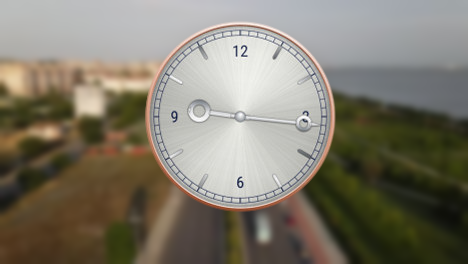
9,16
